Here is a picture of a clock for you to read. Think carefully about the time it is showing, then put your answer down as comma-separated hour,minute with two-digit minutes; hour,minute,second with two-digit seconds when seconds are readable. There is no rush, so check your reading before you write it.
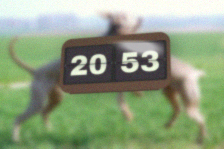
20,53
